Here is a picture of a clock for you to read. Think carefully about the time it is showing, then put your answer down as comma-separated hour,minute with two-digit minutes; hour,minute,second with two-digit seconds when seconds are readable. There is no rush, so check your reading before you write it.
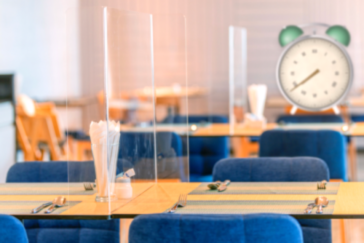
7,39
